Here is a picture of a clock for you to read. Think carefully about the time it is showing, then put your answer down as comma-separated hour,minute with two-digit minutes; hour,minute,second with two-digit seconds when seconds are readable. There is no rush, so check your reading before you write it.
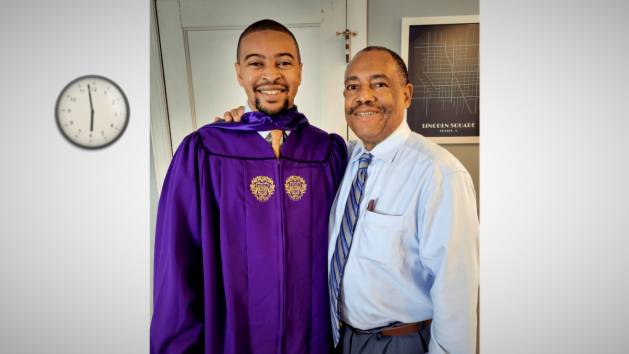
5,58
